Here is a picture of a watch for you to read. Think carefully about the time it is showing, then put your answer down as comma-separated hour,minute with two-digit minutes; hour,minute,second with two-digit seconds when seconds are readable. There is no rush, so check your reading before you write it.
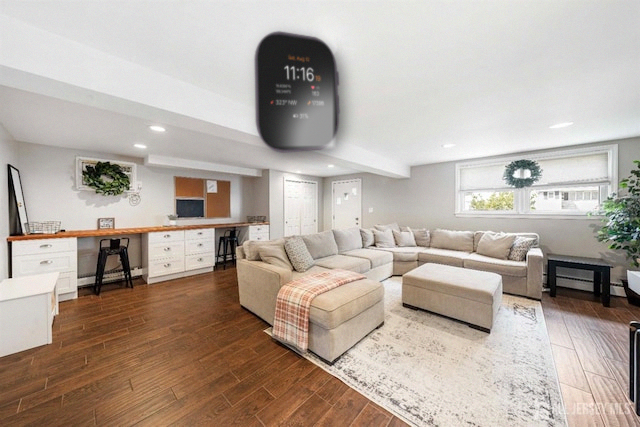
11,16
